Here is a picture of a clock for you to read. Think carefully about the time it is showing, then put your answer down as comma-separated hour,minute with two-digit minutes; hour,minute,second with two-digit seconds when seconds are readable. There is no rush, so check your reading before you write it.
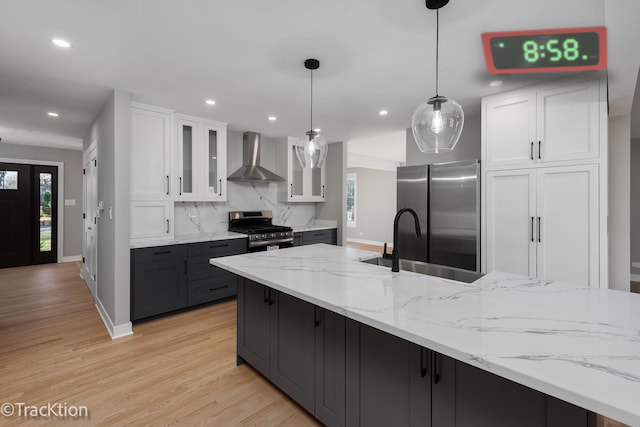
8,58
